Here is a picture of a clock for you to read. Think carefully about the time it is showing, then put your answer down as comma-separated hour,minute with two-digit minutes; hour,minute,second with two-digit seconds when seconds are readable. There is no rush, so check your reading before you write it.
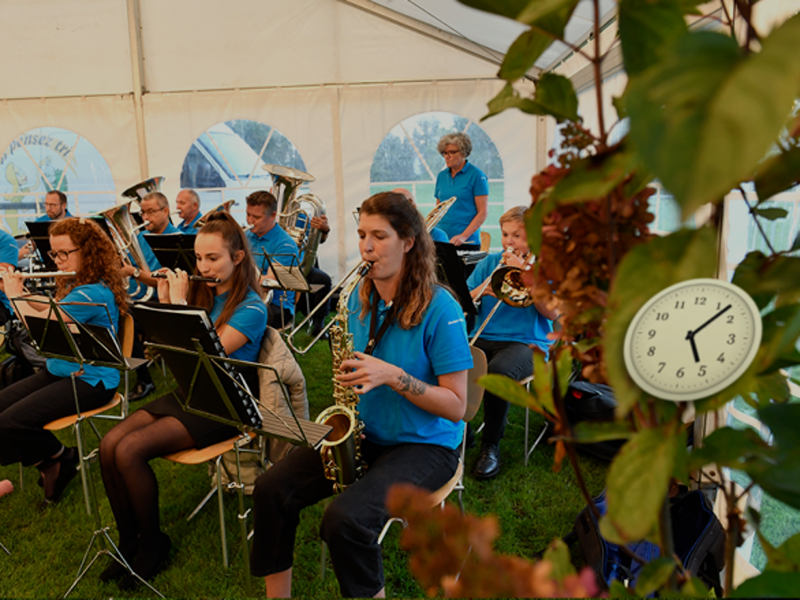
5,07
